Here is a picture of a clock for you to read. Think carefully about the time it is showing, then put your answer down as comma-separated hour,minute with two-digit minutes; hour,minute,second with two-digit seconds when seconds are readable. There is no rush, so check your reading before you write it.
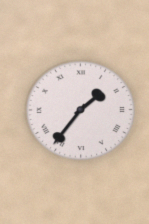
1,36
